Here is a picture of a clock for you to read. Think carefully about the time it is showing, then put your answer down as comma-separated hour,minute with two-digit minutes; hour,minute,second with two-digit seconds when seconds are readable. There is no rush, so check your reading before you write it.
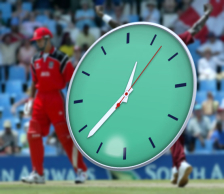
12,38,07
